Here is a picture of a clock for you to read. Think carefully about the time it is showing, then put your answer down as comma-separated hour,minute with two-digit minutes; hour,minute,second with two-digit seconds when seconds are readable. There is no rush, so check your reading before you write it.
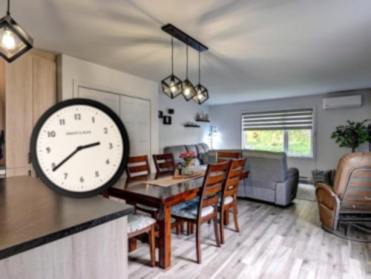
2,39
